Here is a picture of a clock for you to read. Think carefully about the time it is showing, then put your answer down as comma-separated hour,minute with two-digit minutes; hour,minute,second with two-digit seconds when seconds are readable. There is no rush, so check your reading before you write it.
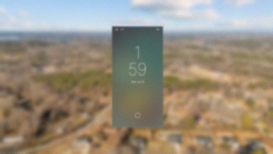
1,59
